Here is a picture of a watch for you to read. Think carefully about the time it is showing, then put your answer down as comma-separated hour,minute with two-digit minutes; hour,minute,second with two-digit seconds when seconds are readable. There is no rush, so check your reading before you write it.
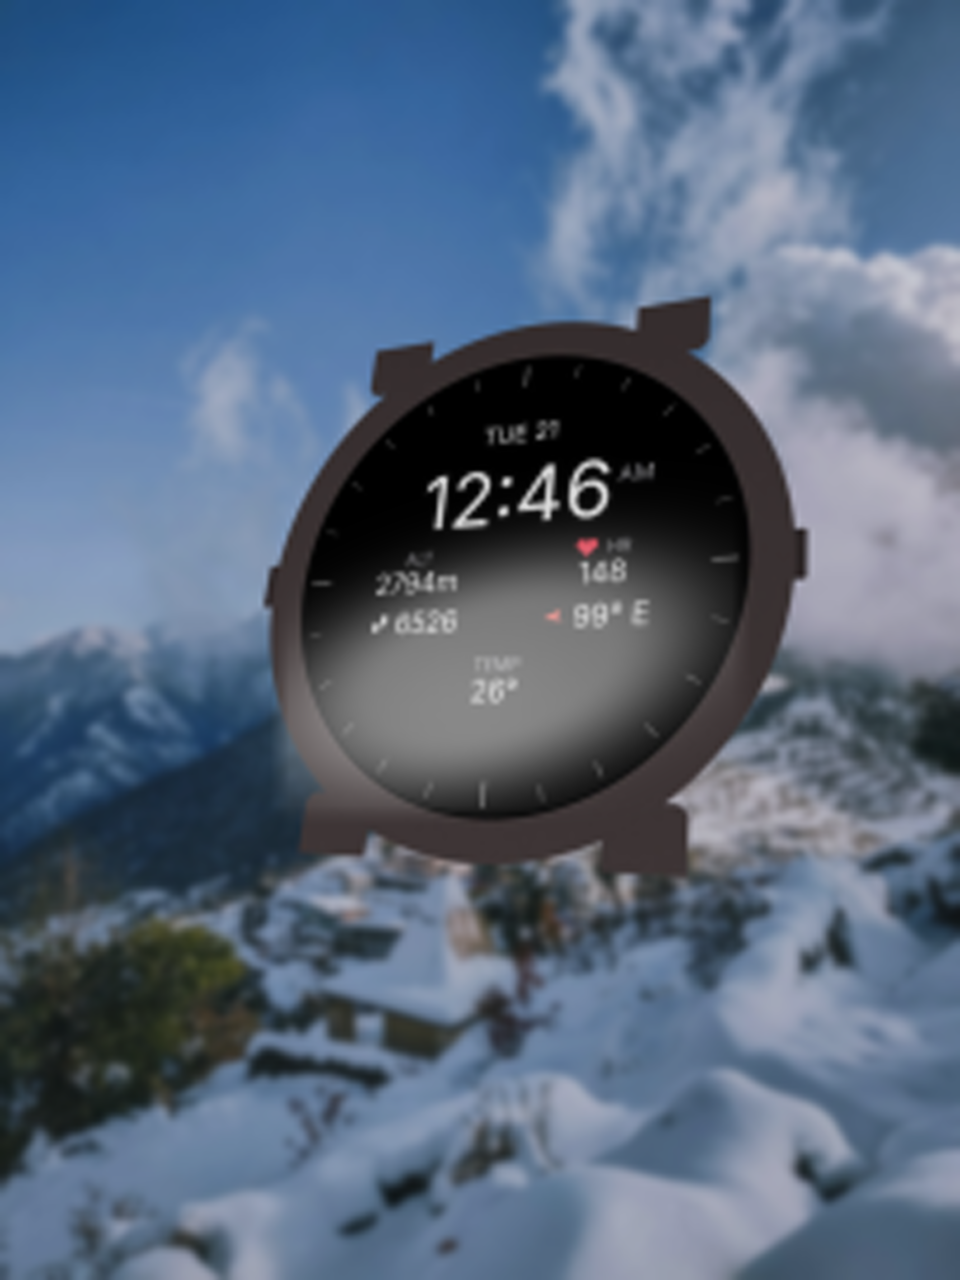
12,46
